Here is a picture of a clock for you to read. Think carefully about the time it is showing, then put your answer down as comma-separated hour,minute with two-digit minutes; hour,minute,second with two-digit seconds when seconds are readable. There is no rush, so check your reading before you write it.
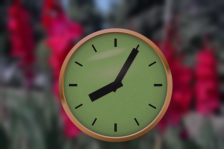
8,05
